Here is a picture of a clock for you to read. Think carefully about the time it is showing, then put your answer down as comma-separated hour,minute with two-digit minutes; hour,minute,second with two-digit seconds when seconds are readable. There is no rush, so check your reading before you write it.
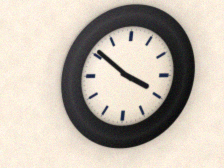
3,51
